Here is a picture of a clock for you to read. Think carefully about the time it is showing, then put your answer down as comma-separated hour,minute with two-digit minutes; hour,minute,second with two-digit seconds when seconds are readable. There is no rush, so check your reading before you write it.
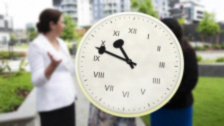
10,48
